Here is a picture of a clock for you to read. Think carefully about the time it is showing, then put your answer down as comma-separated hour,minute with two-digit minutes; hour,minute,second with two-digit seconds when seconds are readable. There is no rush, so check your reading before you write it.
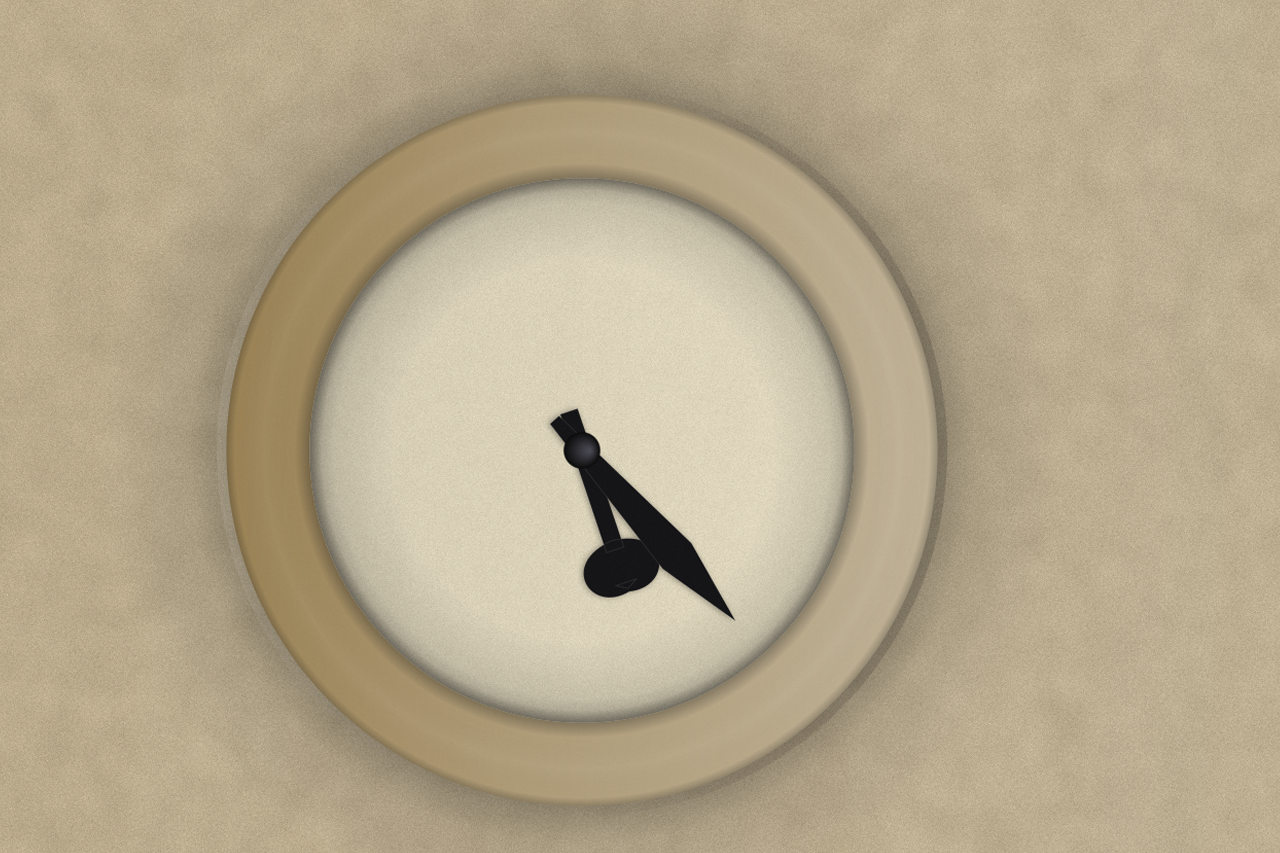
5,23
